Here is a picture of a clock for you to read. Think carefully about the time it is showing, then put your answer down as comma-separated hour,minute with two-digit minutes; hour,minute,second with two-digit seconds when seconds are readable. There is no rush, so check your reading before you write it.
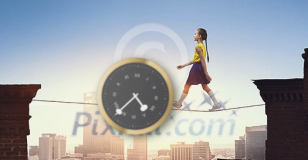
4,37
